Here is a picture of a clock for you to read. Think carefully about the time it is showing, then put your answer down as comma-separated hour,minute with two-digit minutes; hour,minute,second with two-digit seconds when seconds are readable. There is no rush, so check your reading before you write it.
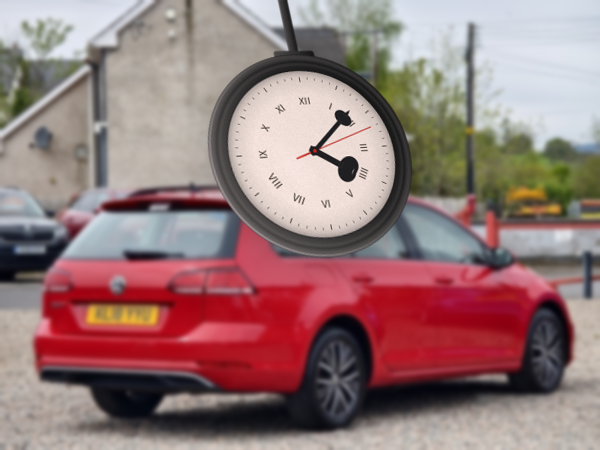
4,08,12
